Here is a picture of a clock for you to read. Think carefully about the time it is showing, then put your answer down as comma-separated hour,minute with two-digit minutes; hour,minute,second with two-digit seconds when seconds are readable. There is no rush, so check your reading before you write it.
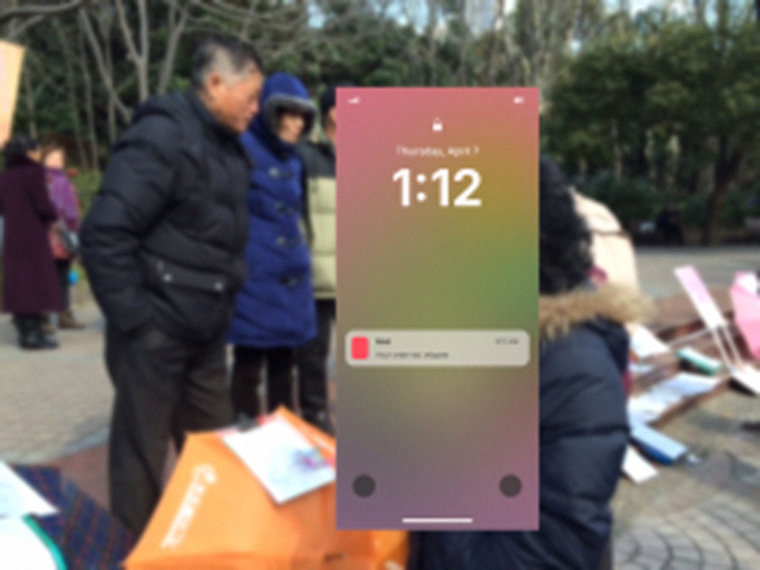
1,12
